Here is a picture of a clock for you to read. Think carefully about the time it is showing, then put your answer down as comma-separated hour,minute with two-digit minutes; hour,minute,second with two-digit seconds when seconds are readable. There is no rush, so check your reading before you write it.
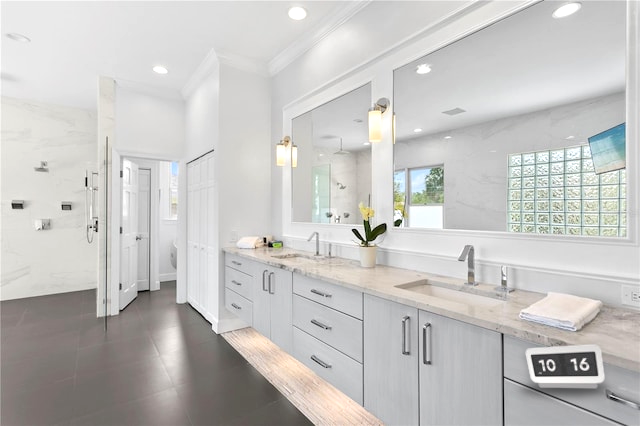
10,16
